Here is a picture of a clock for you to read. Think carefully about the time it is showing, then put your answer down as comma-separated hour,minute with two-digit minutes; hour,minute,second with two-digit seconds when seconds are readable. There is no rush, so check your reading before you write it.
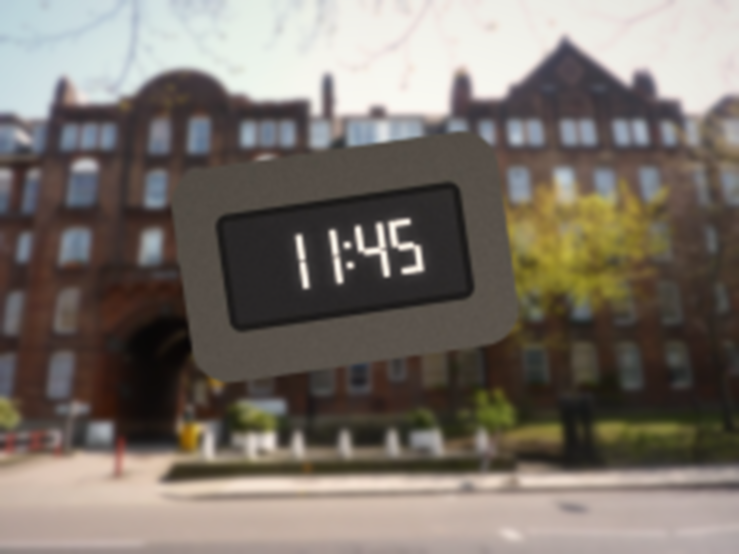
11,45
